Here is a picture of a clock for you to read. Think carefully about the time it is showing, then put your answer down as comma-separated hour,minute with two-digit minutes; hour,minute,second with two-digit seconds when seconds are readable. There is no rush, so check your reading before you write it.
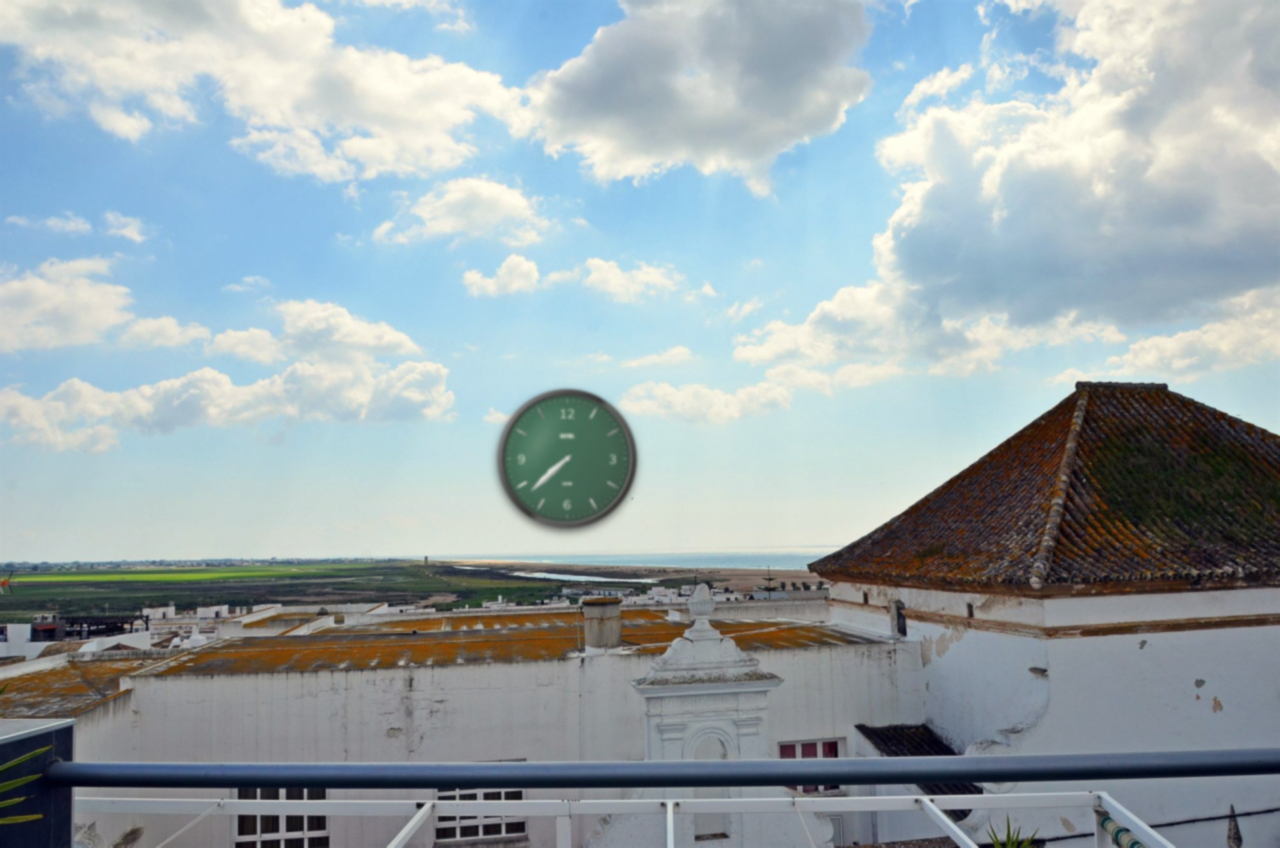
7,38
